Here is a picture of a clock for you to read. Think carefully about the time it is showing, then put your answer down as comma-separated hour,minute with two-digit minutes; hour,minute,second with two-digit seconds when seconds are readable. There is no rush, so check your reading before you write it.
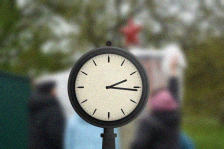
2,16
